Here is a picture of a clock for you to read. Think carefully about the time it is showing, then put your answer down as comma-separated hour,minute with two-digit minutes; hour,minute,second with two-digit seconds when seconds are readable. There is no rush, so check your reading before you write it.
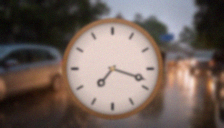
7,18
